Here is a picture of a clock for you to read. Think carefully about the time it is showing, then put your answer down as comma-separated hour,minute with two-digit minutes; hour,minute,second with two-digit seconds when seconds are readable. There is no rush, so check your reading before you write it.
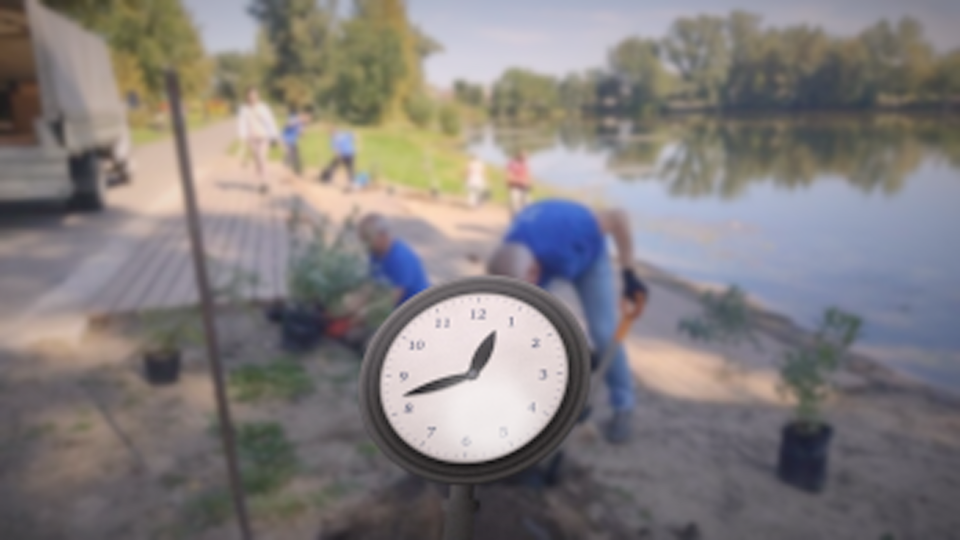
12,42
